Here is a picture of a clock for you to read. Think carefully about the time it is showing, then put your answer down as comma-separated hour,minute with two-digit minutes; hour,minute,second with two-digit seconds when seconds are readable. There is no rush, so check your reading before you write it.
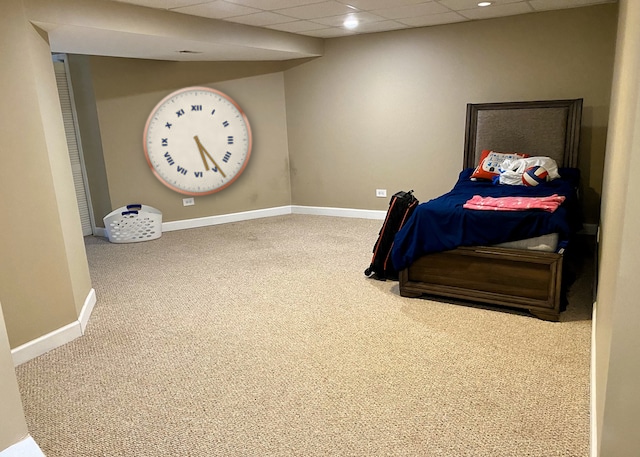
5,24
